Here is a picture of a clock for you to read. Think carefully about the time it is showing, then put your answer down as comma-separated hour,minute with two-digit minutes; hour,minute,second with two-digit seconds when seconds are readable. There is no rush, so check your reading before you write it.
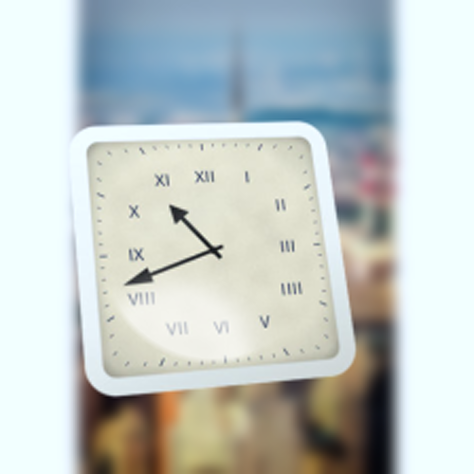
10,42
